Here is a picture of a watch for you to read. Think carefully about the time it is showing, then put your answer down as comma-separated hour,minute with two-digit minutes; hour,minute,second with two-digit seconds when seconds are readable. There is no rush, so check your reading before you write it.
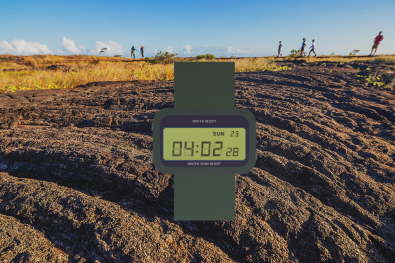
4,02,28
